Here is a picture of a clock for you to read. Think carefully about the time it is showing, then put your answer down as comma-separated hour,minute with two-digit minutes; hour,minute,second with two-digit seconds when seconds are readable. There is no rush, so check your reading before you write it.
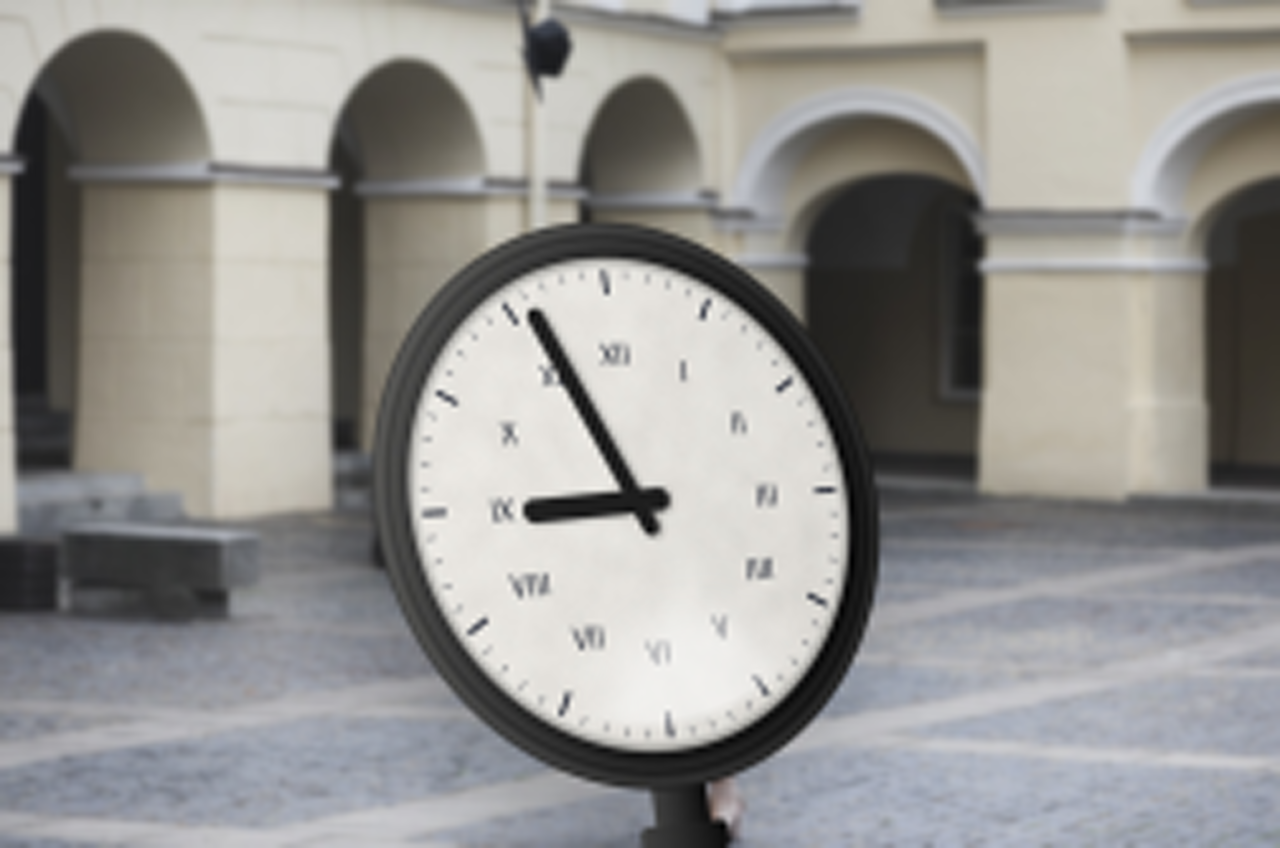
8,56
